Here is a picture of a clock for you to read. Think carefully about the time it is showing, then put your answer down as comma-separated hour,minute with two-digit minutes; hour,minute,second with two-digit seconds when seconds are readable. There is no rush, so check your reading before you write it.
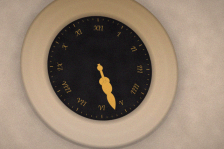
5,27
